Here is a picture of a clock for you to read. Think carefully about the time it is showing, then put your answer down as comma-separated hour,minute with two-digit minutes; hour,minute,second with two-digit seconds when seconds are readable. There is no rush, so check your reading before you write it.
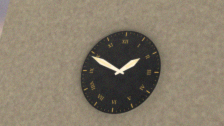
1,49
